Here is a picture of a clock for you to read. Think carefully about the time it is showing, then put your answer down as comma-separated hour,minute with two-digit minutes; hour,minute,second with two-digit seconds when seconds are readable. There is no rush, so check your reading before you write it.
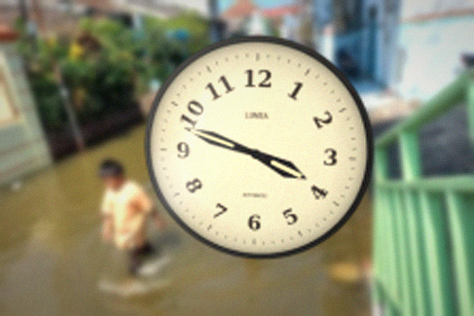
3,48
